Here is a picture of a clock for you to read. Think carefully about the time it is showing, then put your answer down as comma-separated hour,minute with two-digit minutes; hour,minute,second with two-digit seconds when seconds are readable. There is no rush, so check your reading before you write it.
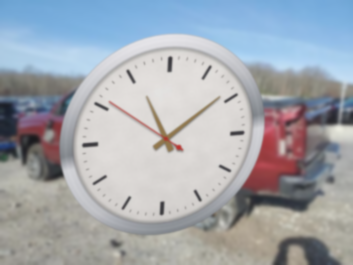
11,08,51
